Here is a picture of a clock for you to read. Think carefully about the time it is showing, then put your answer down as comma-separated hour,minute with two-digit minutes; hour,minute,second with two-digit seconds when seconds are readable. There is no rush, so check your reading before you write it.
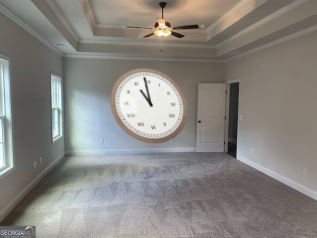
10,59
